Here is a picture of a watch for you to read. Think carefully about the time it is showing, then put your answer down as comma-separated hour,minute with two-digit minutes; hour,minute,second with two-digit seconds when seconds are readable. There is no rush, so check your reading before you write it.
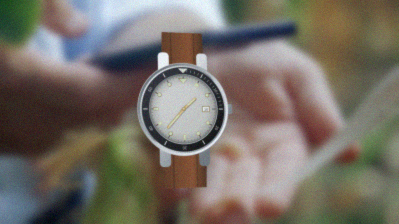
1,37
